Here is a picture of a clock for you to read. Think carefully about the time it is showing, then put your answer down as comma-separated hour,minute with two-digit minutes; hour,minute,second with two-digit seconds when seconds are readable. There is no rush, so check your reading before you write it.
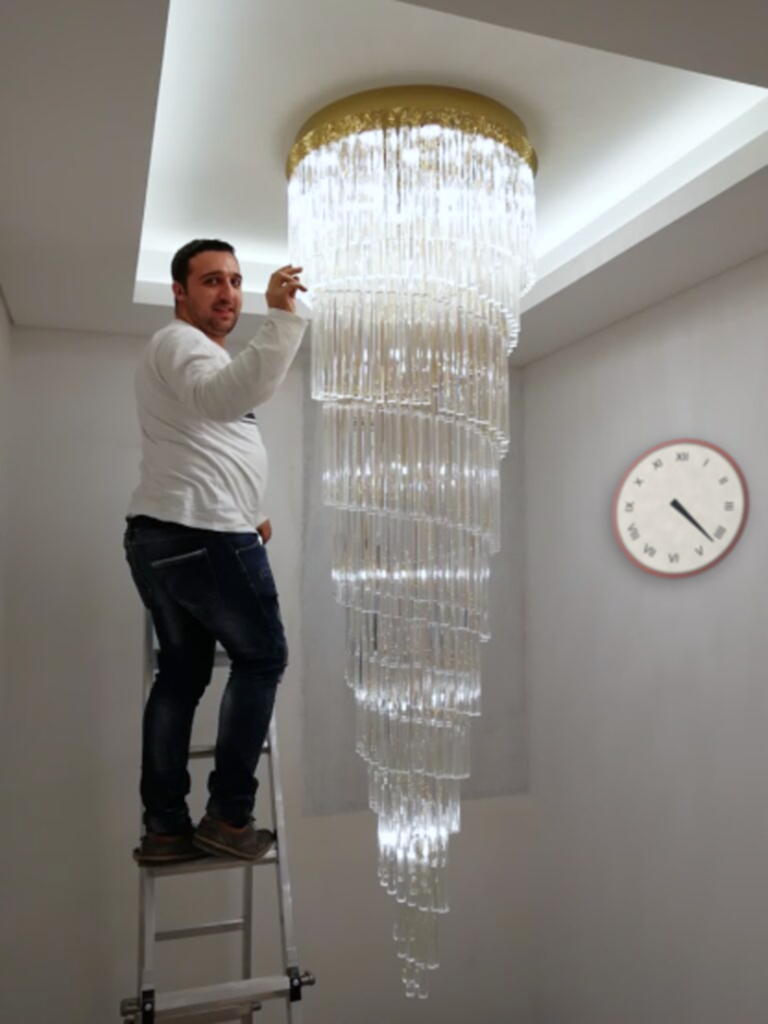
4,22
